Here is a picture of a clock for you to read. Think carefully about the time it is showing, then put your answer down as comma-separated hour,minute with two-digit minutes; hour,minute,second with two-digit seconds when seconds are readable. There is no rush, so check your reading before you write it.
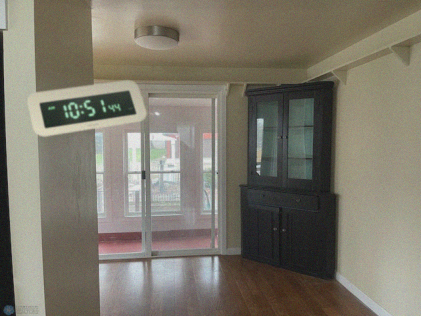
10,51,44
